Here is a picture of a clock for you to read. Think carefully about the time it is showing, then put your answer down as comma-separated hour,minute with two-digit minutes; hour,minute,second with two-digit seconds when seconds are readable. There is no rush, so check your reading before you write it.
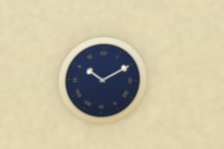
10,10
